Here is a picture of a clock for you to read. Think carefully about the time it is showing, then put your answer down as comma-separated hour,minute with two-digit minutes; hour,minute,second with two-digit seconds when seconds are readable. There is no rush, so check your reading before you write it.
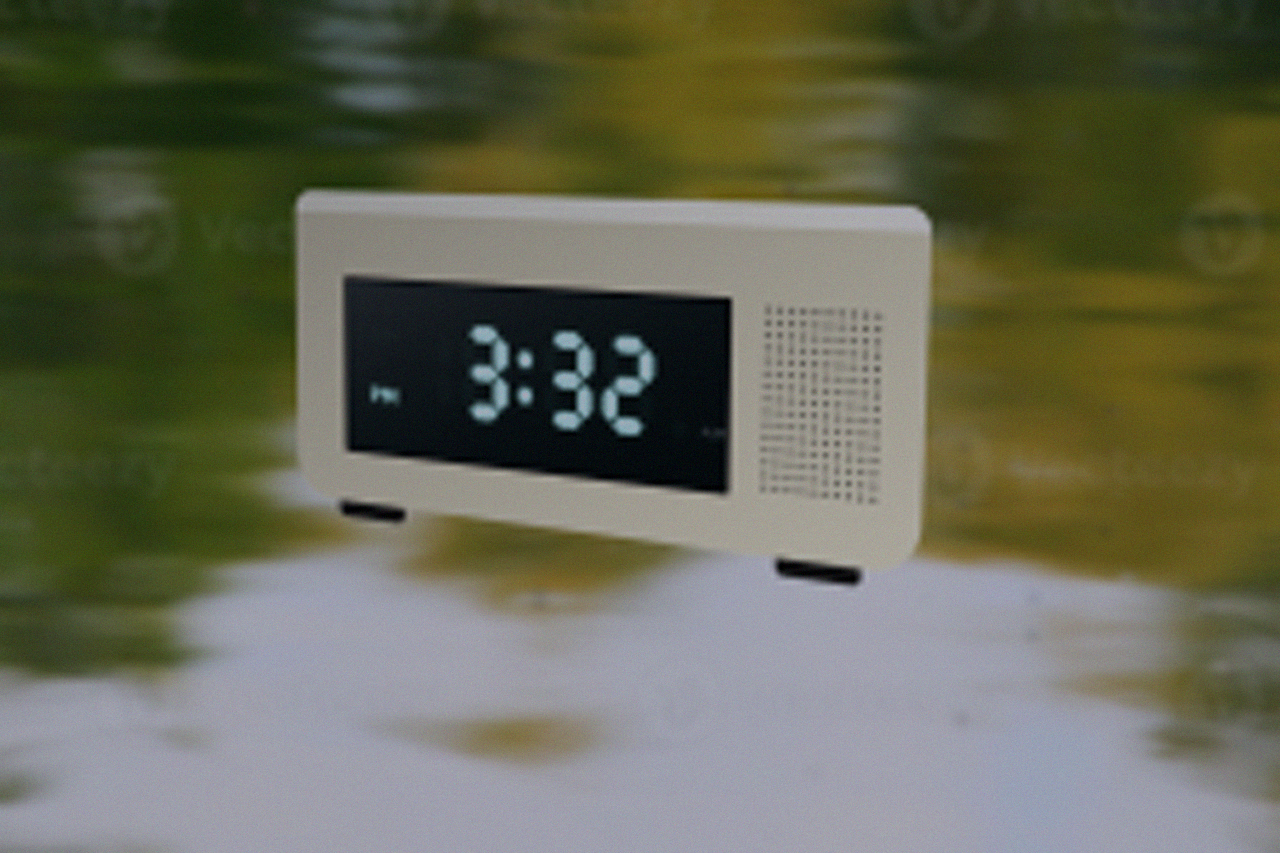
3,32
